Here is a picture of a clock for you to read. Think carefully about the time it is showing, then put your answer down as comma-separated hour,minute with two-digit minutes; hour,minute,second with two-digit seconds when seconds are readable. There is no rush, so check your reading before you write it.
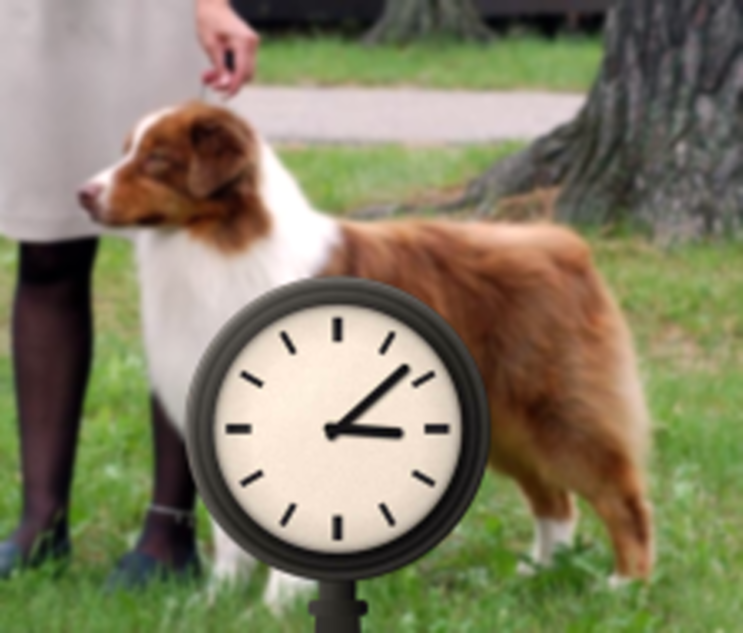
3,08
